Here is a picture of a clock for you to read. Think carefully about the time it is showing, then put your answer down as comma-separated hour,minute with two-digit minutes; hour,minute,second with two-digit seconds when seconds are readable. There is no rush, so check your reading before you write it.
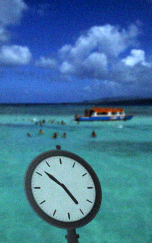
4,52
